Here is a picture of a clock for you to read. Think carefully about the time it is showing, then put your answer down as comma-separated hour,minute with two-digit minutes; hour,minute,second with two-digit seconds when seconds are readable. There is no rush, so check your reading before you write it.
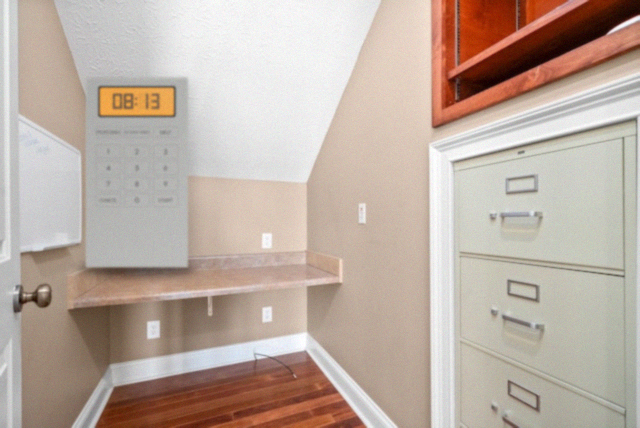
8,13
